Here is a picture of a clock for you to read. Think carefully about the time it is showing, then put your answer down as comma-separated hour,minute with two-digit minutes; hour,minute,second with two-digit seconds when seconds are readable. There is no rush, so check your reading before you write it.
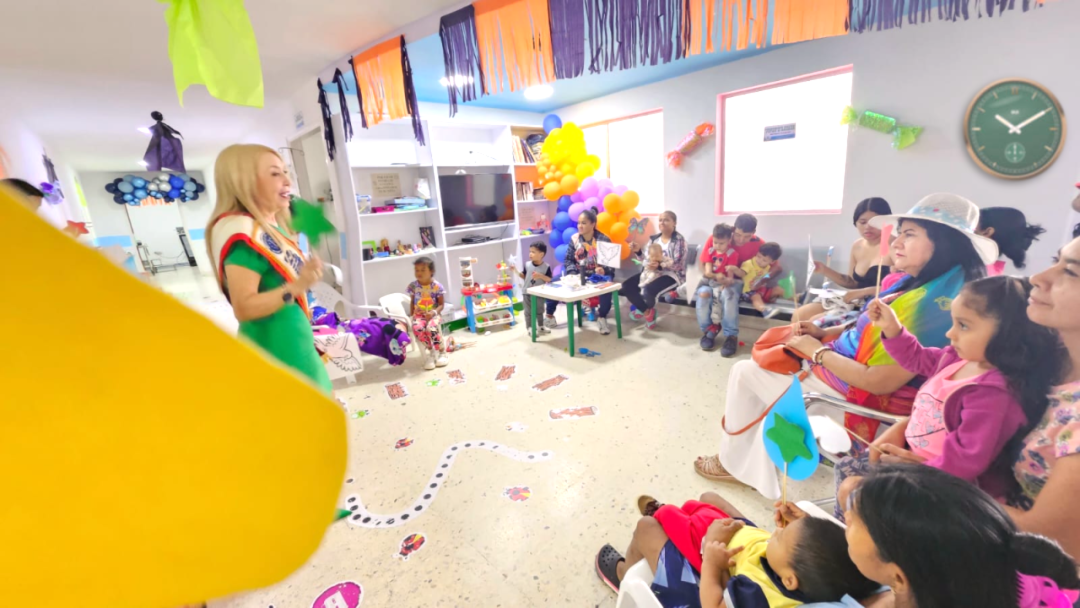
10,10
